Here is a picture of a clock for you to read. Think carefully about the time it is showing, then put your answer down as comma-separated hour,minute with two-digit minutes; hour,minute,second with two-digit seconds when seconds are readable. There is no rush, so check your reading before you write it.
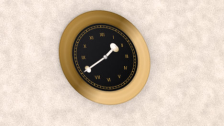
1,40
